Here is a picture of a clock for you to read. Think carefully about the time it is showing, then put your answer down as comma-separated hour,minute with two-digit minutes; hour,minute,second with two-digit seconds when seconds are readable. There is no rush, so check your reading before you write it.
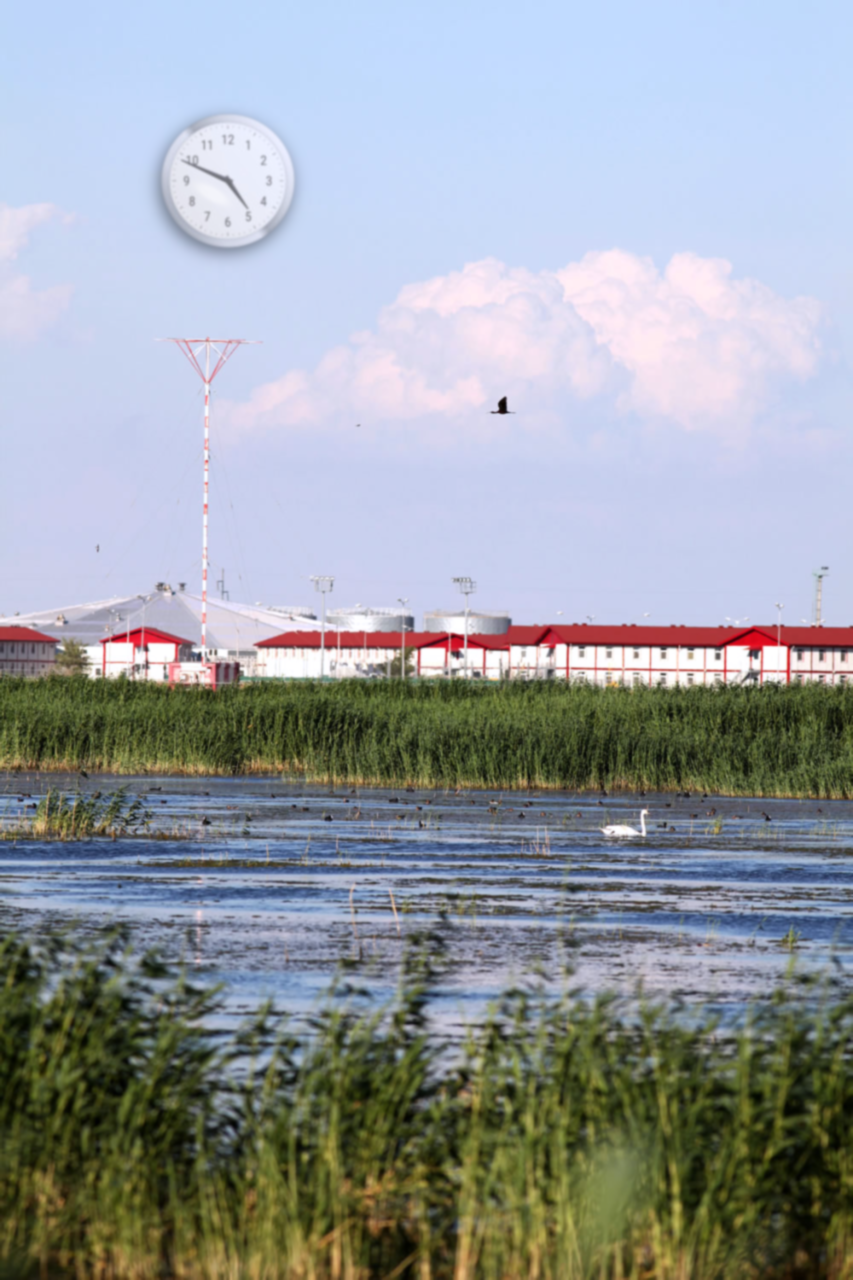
4,49
